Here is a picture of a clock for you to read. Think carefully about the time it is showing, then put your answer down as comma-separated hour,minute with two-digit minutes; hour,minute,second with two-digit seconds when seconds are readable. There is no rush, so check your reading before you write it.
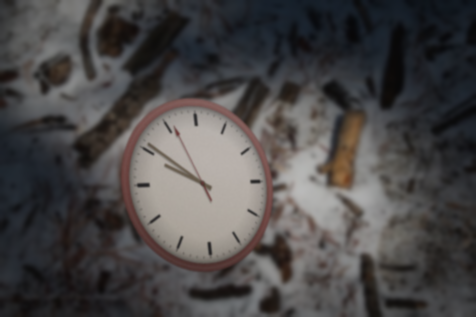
9,50,56
